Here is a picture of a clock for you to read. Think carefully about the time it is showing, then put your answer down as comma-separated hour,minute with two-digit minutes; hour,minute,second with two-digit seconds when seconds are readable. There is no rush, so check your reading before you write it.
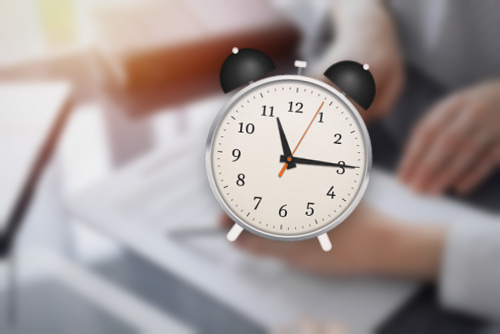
11,15,04
